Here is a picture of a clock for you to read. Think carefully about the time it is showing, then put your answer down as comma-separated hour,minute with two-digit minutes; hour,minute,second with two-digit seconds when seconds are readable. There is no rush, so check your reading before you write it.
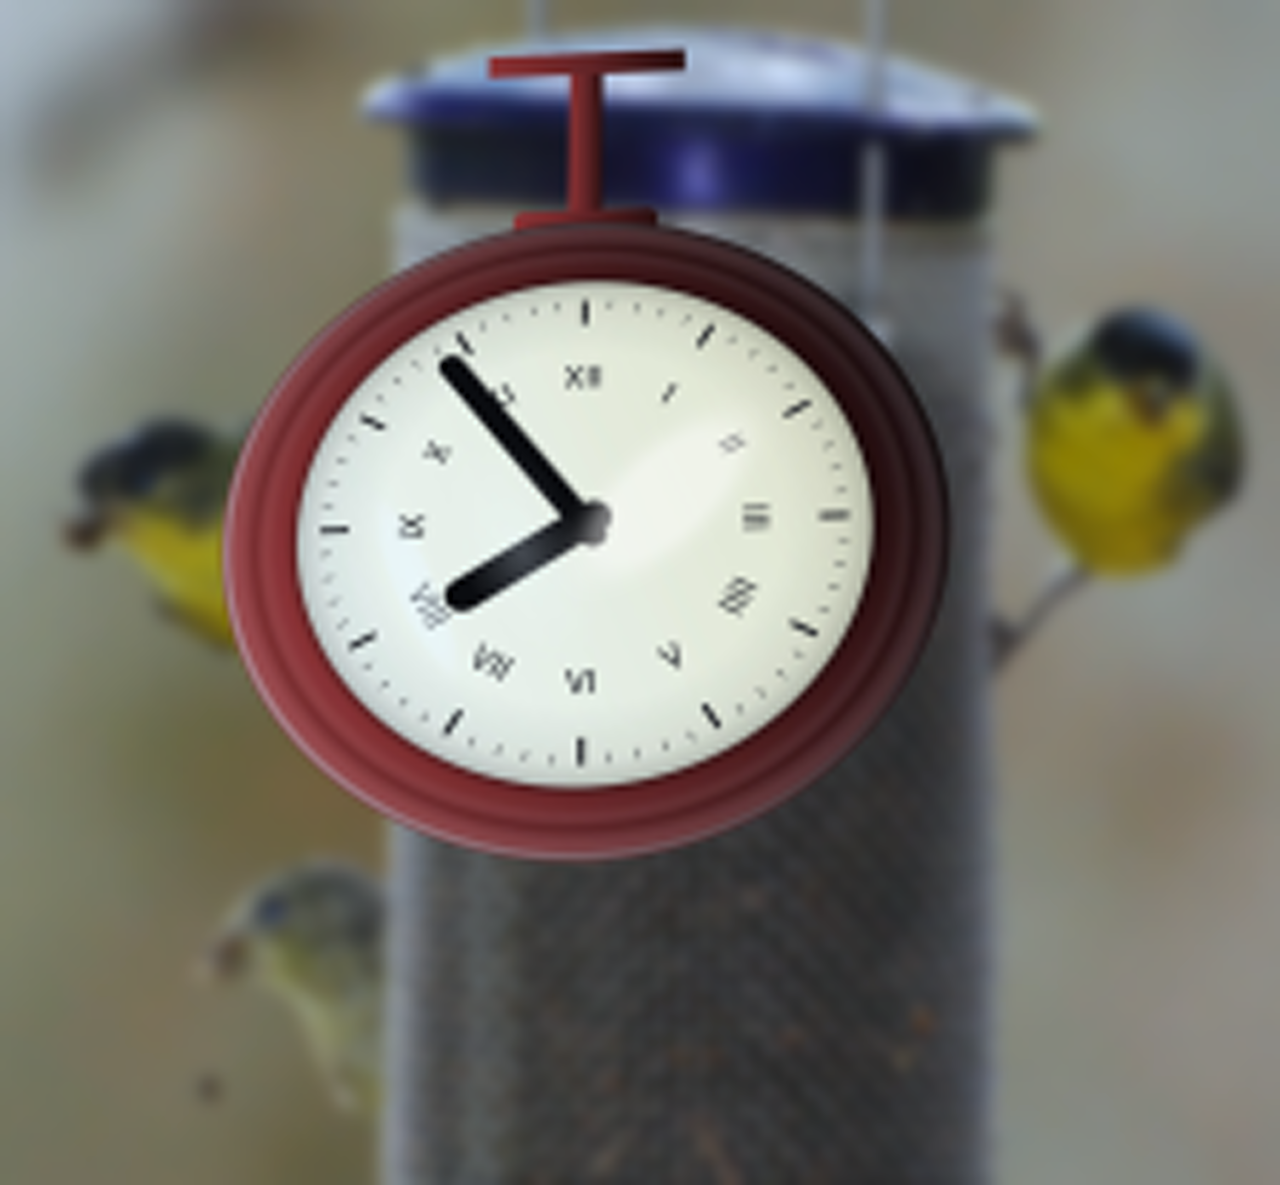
7,54
